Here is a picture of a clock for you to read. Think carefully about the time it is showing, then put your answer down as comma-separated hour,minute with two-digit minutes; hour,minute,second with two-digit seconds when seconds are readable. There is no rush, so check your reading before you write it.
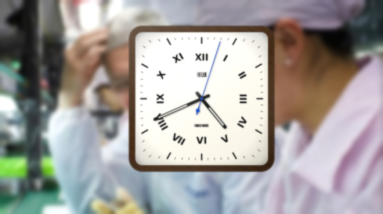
4,41,03
